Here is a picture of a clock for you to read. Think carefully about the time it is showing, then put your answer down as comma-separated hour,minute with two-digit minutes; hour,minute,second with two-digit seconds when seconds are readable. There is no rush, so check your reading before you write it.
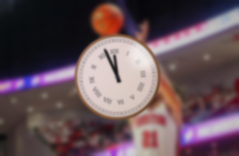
11,57
